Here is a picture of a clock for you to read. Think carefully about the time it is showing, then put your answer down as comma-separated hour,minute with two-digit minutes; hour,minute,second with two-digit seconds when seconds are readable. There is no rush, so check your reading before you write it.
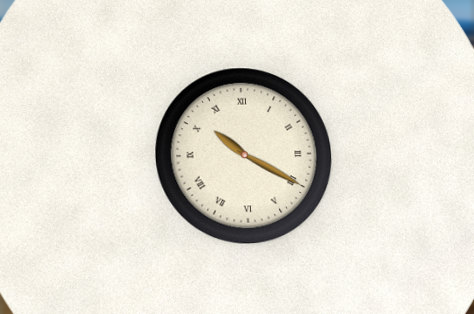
10,20
